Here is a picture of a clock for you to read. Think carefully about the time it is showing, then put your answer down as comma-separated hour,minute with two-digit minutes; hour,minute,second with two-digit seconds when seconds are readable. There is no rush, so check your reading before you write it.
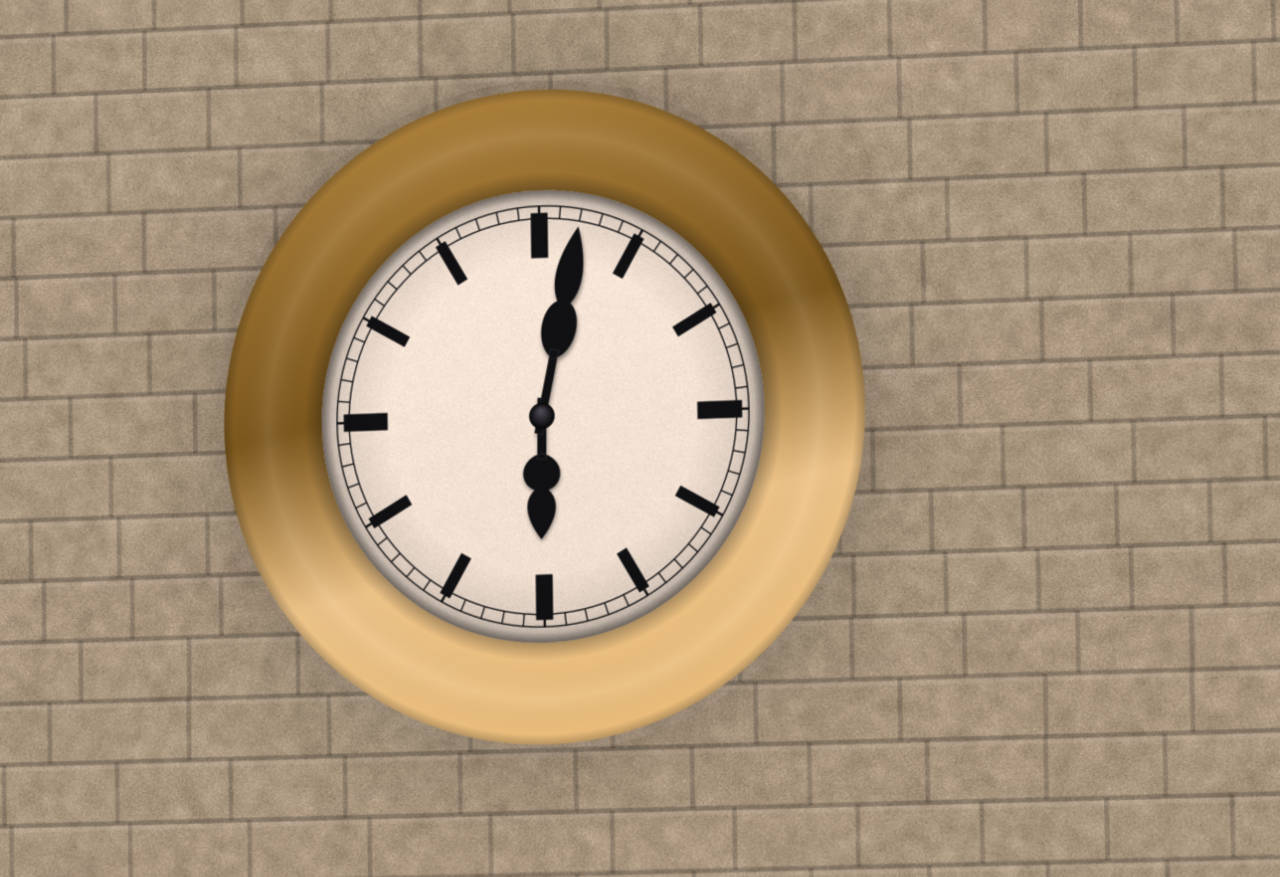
6,02
